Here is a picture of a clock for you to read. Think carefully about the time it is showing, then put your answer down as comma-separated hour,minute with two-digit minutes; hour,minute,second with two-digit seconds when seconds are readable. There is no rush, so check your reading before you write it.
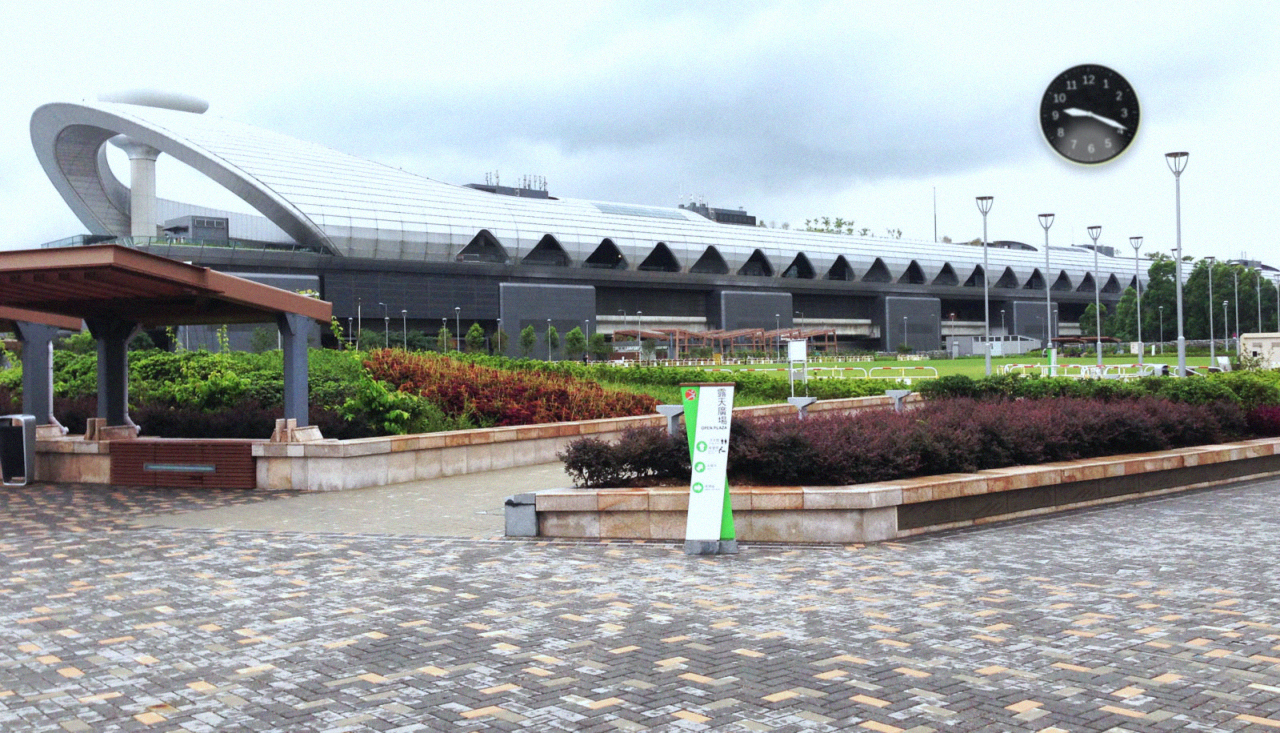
9,19
